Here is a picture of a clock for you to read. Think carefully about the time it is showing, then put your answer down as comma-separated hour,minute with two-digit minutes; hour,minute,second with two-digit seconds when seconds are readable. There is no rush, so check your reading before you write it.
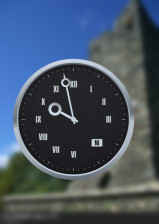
9,58
